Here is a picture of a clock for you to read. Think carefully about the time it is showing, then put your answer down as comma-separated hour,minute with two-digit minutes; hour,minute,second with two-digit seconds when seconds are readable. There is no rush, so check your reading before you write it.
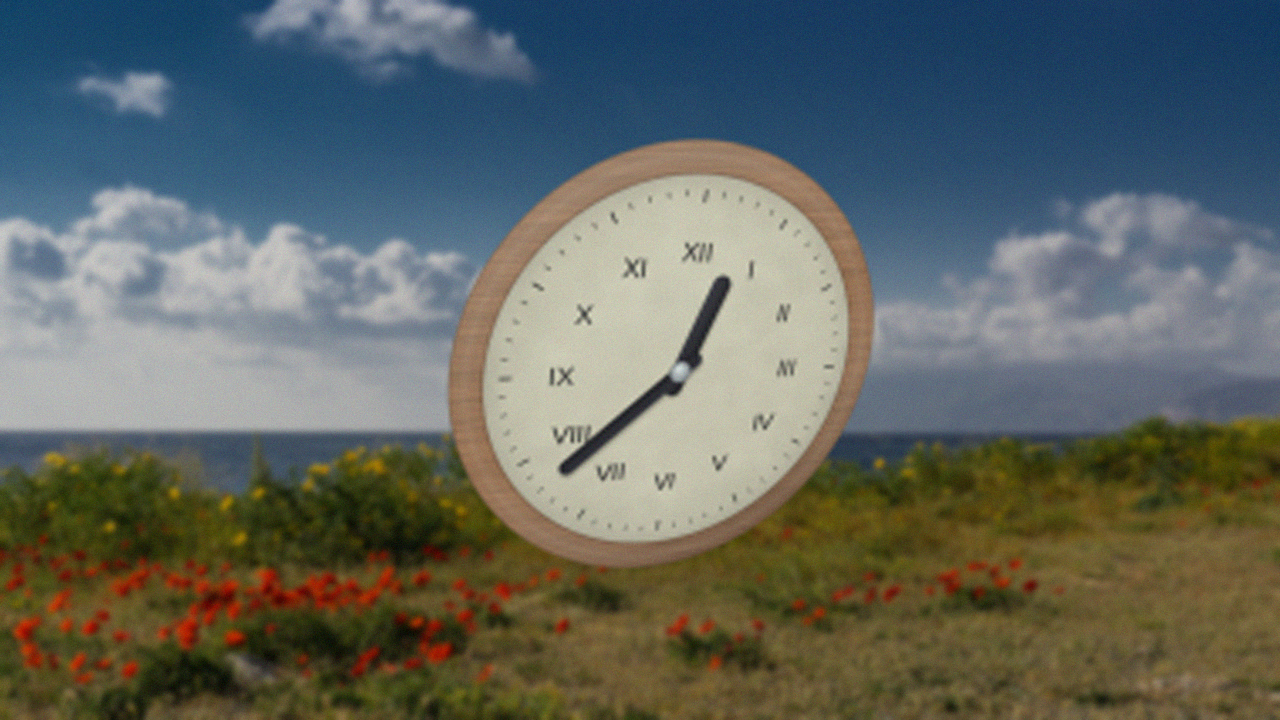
12,38
